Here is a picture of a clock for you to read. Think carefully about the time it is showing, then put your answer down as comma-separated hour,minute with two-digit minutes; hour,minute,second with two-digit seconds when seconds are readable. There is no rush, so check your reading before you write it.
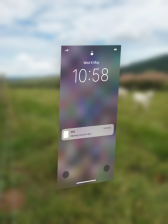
10,58
